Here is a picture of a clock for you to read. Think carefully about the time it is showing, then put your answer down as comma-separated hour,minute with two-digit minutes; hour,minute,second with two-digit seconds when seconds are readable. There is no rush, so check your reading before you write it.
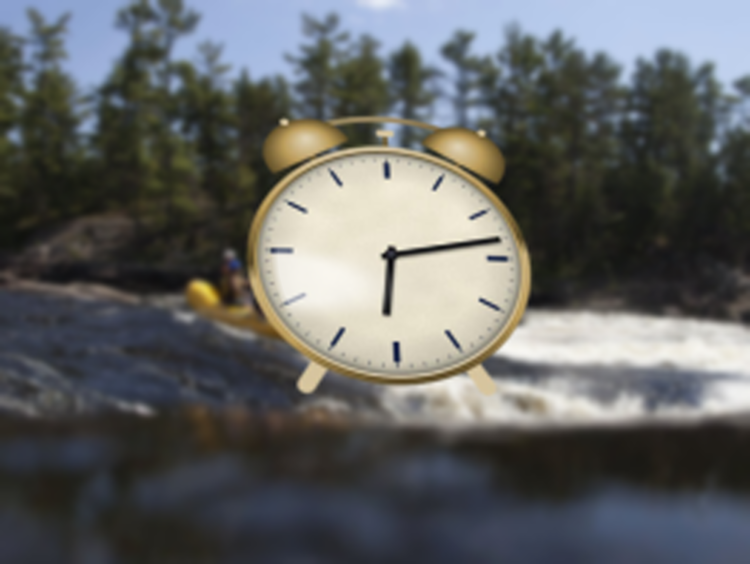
6,13
